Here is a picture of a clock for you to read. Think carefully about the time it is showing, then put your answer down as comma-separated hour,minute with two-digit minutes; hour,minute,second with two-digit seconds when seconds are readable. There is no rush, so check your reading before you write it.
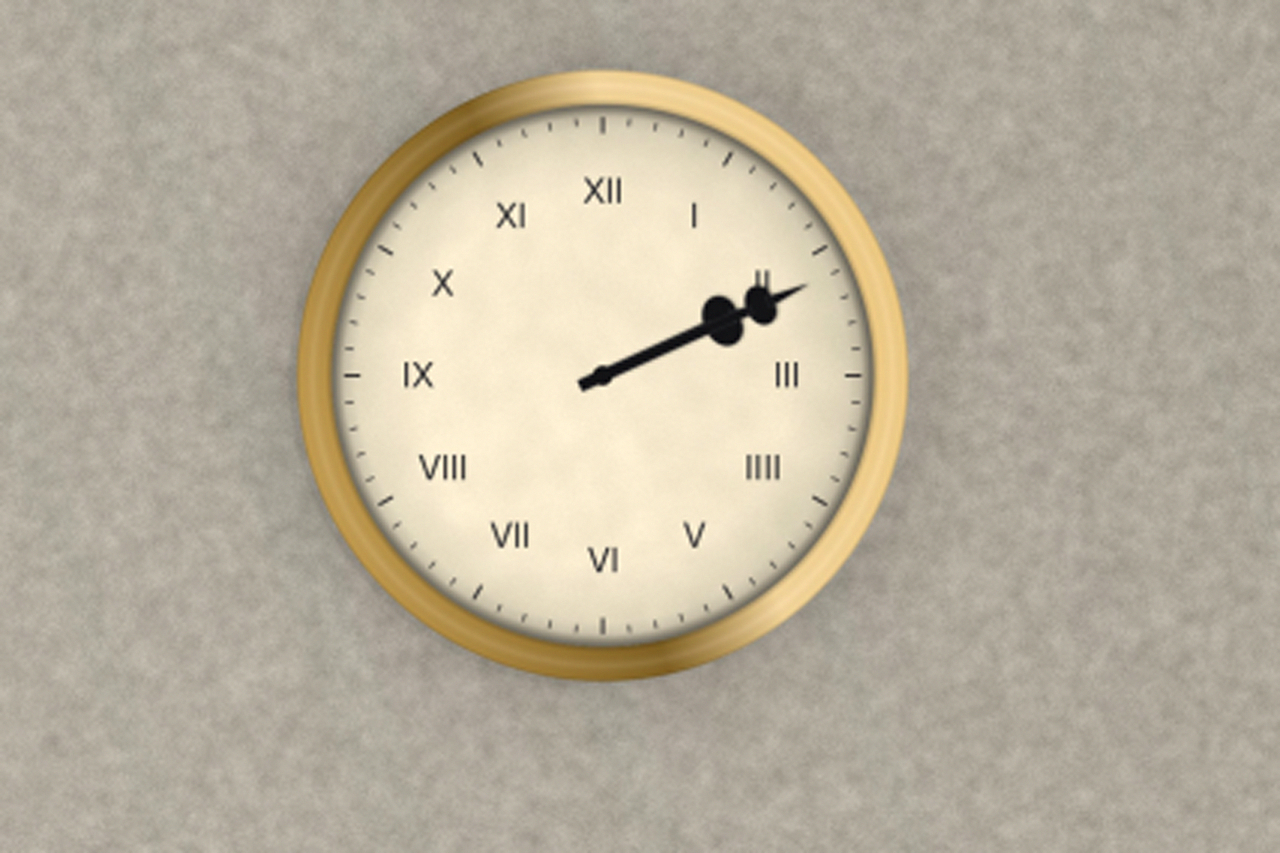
2,11
